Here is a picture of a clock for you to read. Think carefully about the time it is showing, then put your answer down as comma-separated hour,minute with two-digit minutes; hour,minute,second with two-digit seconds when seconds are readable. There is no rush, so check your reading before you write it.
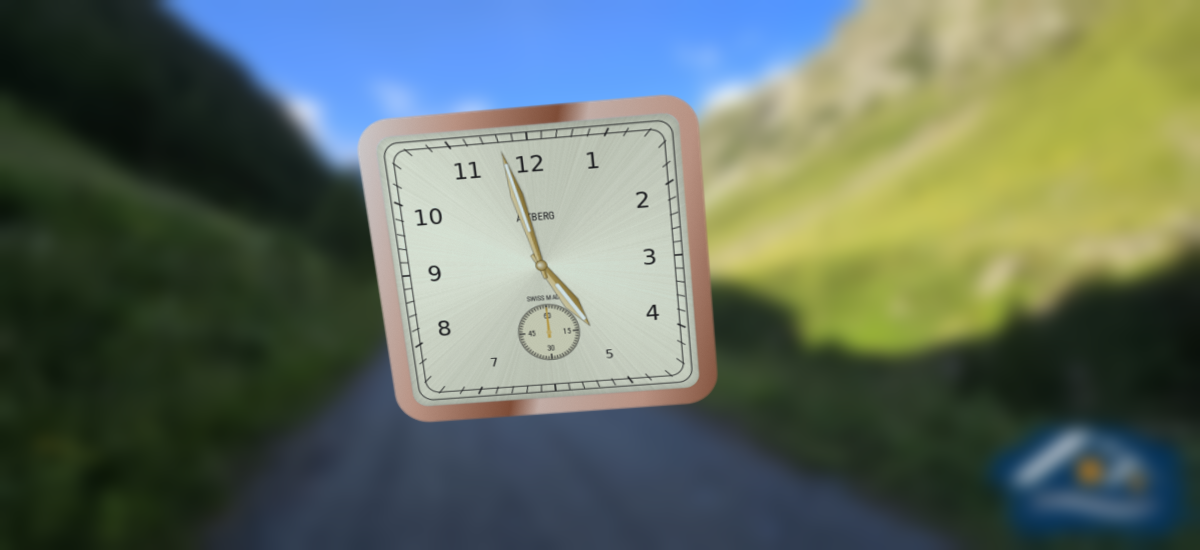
4,58
